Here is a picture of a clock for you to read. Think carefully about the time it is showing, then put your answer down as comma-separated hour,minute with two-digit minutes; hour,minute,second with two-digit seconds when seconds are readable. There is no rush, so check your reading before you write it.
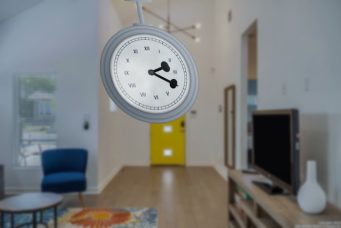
2,20
